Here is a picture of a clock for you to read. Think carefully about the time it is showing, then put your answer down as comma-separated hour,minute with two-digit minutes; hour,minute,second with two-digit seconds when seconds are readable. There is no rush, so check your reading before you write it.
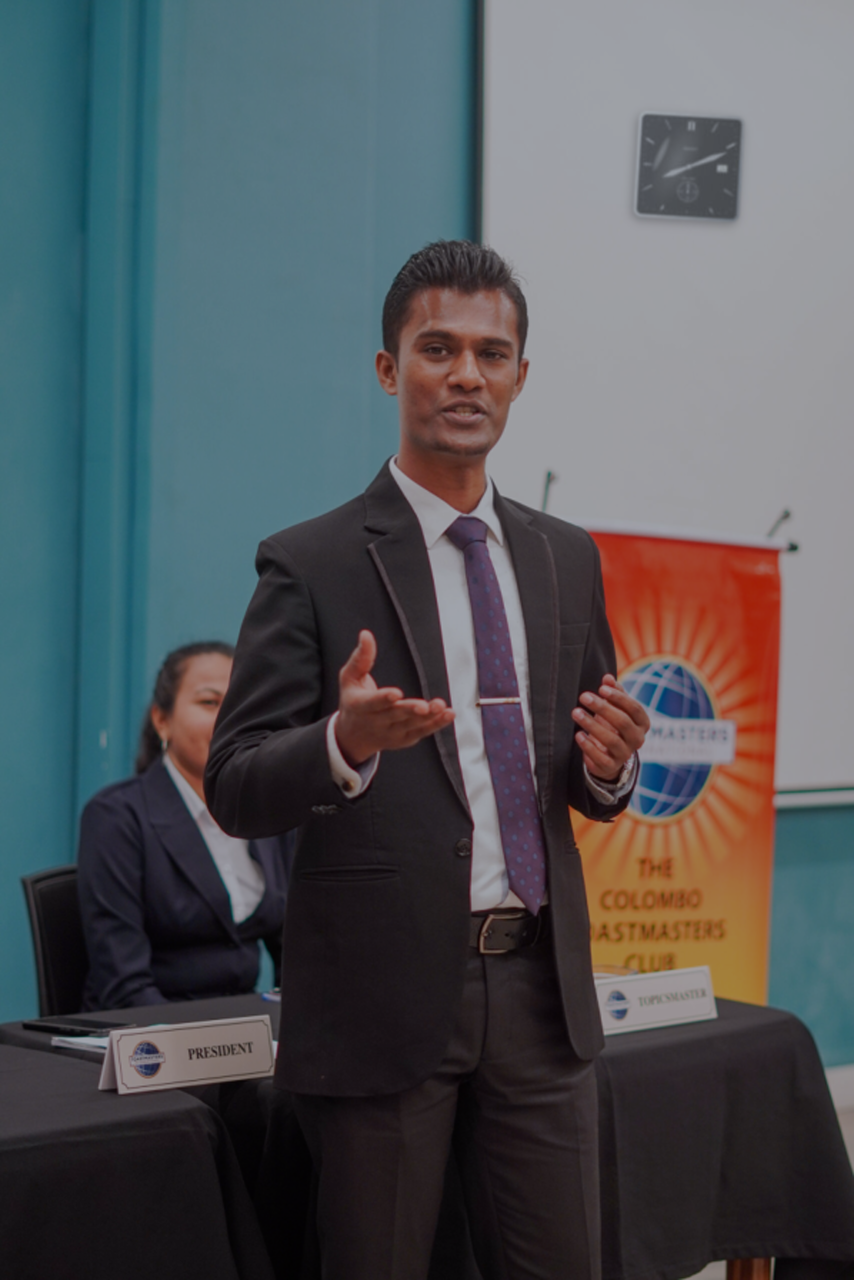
8,11
